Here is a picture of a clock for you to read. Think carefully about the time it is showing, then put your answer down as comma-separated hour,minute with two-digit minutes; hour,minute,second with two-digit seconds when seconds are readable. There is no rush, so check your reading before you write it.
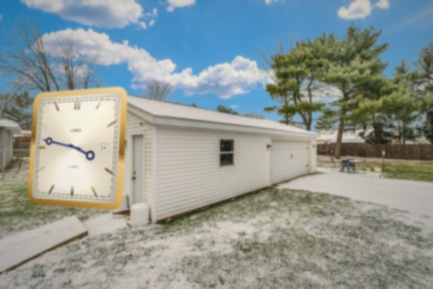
3,47
